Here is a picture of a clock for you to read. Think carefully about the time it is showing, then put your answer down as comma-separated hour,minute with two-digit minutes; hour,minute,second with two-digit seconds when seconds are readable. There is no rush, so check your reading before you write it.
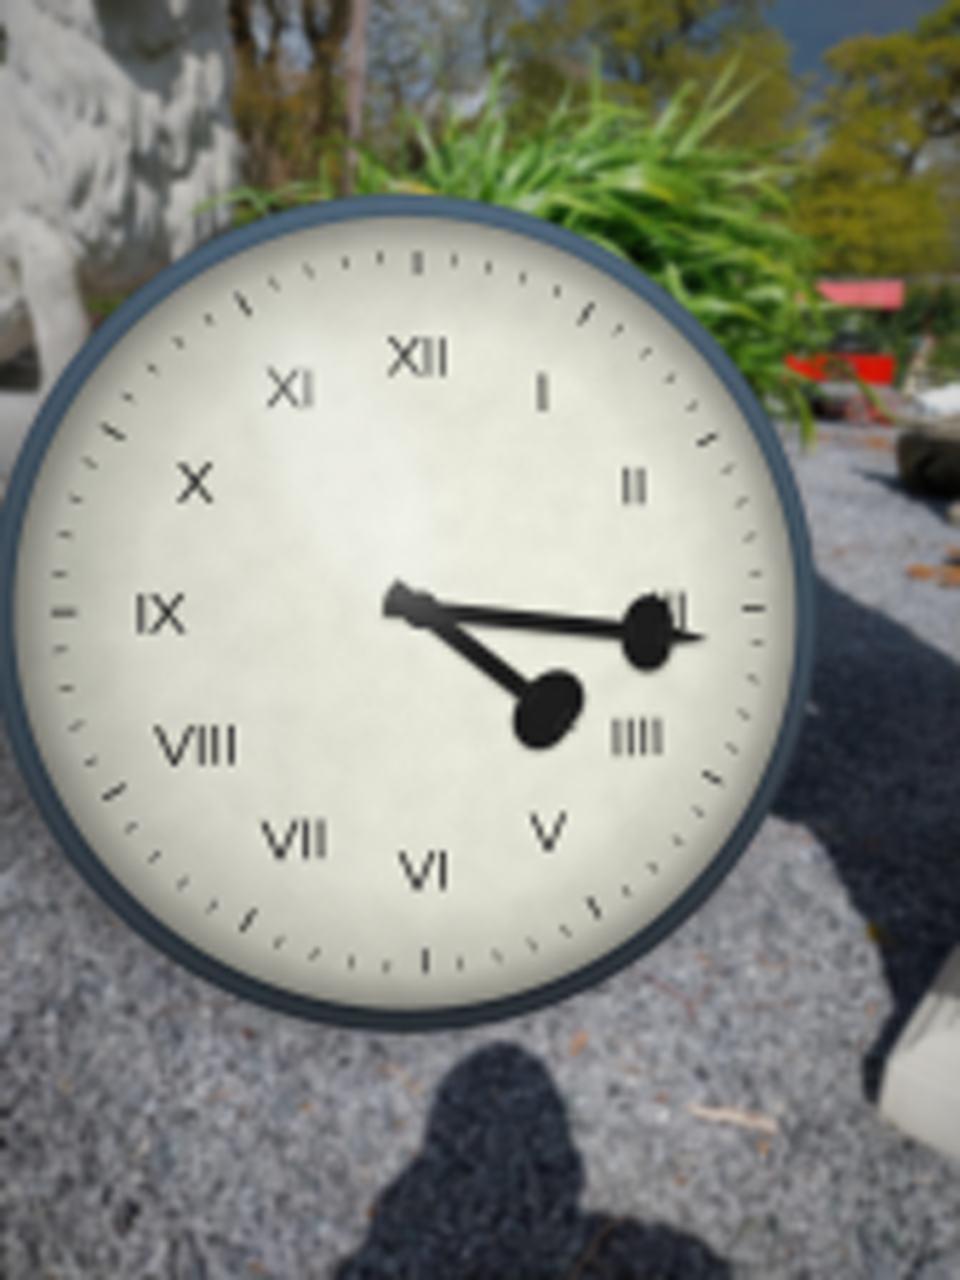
4,16
